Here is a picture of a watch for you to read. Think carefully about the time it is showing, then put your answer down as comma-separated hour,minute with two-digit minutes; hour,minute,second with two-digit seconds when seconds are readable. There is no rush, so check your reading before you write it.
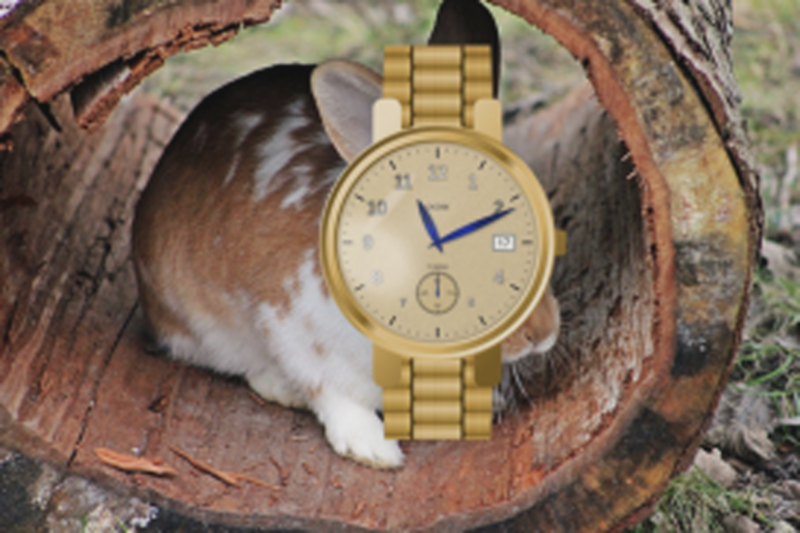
11,11
